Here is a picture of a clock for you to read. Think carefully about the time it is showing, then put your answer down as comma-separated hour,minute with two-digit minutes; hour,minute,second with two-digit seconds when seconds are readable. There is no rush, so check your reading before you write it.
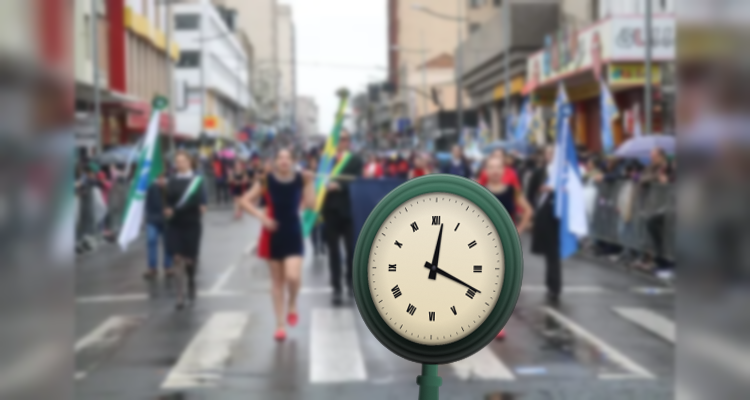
12,19
